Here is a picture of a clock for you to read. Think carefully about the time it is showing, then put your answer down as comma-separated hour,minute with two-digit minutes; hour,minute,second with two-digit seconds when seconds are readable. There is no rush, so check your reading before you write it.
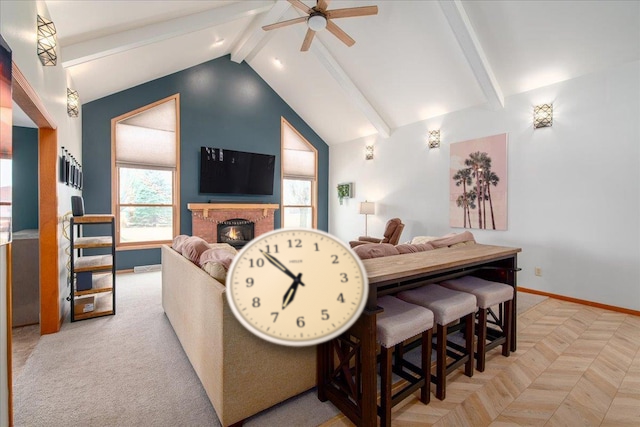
6,53
